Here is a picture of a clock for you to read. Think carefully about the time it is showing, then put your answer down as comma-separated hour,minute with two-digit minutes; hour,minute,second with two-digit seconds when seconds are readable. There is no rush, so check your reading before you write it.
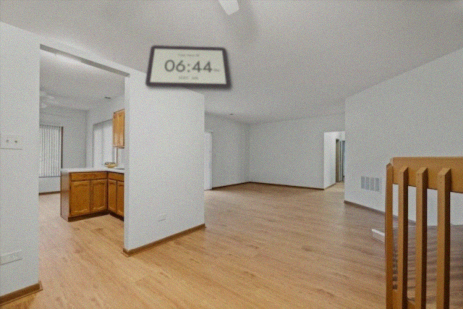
6,44
